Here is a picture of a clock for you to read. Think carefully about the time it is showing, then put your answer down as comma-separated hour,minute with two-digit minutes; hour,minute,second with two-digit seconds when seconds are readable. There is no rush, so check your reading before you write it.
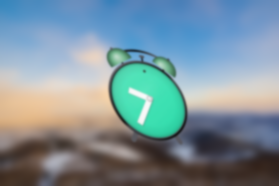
9,35
